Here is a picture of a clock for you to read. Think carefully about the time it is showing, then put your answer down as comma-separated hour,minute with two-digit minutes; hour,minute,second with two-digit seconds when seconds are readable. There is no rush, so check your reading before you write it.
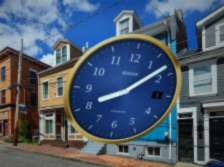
8,08
